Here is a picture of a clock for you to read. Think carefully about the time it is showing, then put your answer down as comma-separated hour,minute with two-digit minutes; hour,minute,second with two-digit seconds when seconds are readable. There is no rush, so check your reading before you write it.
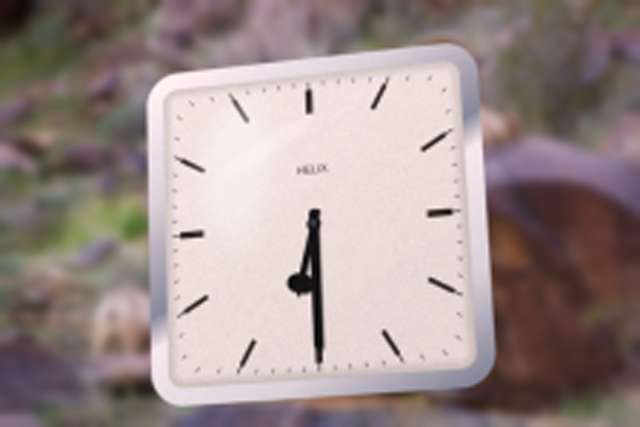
6,30
